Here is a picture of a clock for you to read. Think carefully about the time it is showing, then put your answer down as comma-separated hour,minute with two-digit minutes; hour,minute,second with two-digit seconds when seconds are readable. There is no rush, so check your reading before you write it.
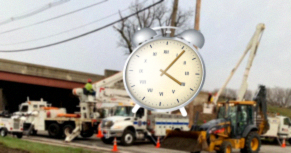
4,06
